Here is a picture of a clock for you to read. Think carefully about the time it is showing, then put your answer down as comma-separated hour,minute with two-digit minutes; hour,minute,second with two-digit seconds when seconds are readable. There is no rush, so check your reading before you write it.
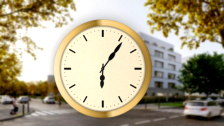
6,06
